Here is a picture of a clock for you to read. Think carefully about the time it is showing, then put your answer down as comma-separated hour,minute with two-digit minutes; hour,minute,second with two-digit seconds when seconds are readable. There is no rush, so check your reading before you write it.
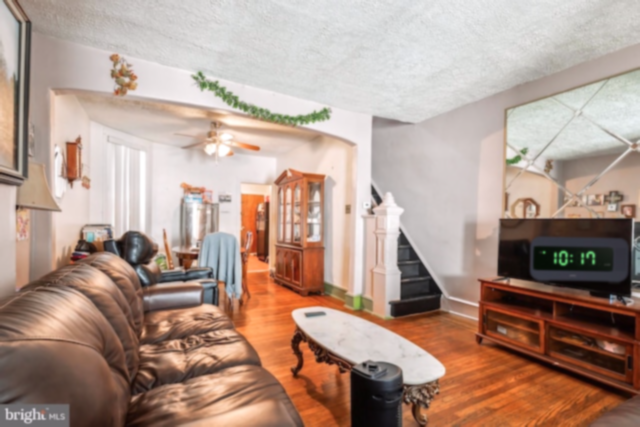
10,17
